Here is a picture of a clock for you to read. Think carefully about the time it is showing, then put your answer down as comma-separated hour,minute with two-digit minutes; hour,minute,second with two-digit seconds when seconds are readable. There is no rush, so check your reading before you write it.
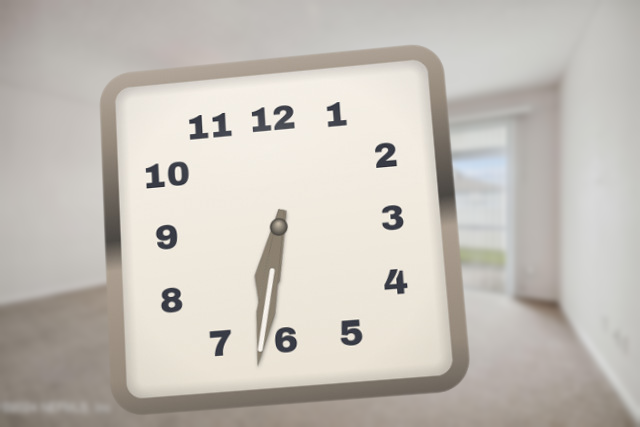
6,32
